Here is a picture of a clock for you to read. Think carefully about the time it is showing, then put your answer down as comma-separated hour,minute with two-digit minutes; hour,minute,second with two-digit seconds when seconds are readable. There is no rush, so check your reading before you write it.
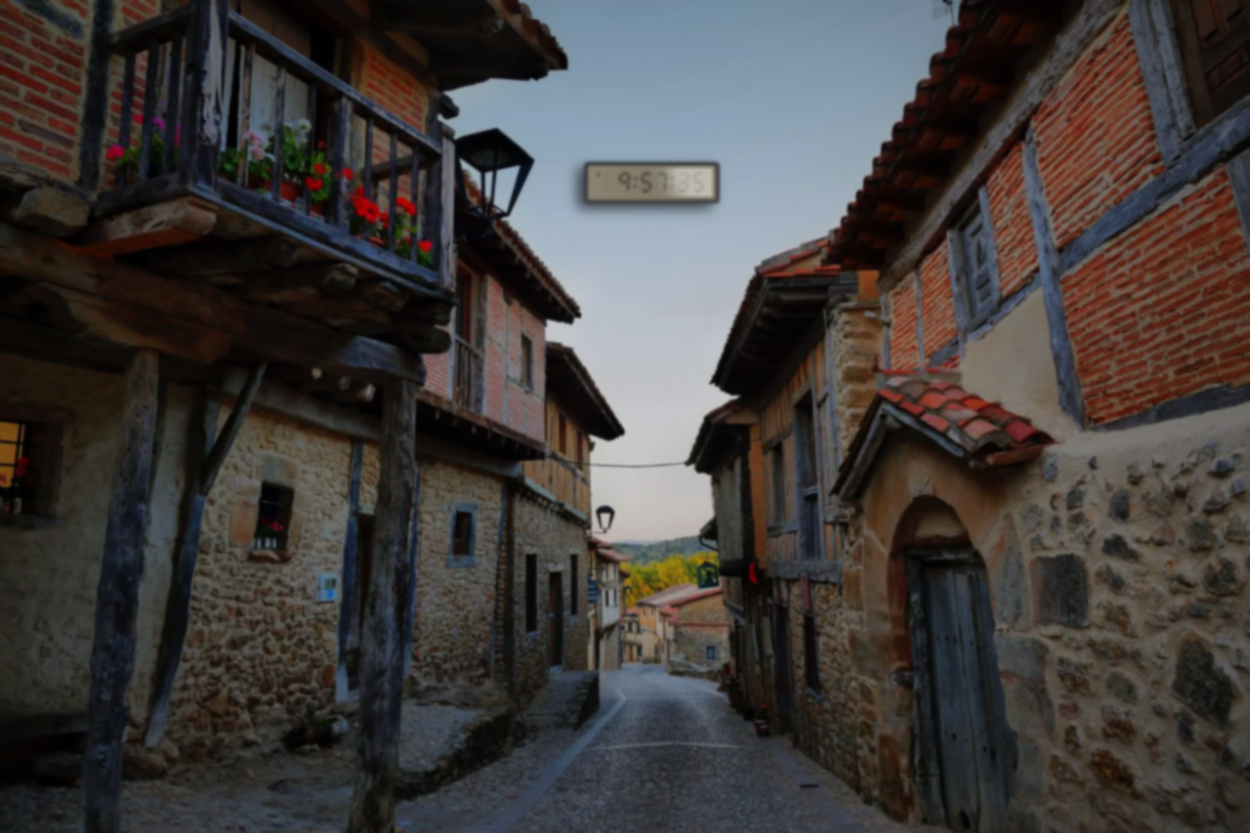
9,57,35
